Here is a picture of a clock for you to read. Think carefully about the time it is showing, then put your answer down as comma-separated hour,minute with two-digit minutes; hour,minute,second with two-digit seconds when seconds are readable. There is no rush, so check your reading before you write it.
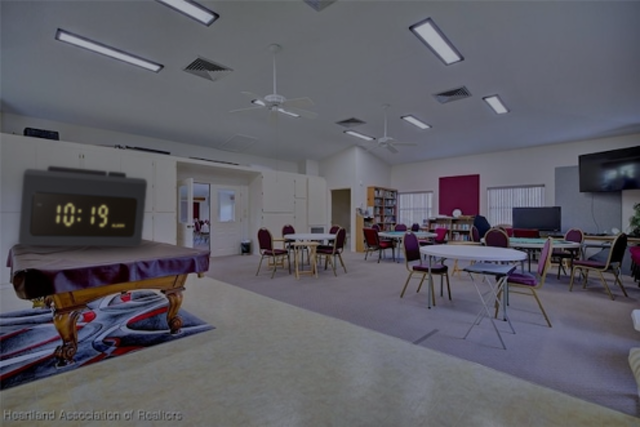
10,19
